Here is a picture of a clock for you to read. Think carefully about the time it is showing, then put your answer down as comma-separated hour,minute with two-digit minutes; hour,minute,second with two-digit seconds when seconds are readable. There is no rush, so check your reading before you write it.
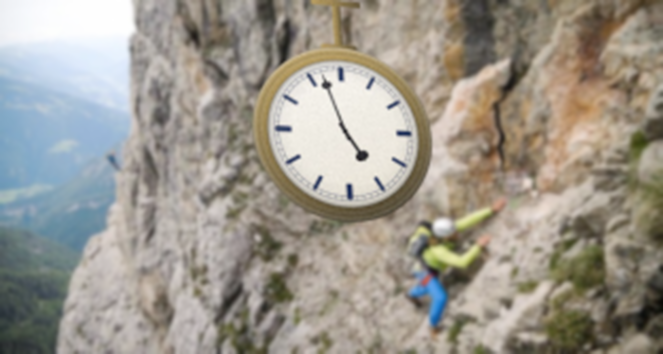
4,57
